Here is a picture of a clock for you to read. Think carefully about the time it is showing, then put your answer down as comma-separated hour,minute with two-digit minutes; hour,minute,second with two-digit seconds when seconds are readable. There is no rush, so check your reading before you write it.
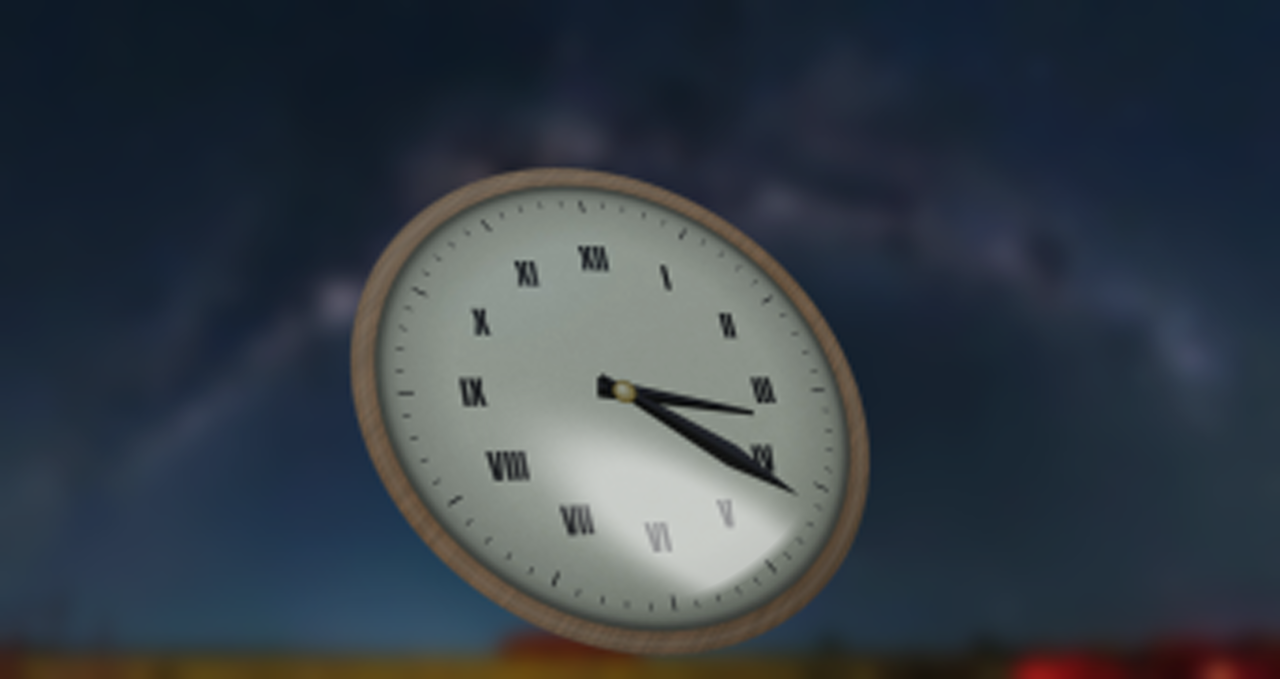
3,21
